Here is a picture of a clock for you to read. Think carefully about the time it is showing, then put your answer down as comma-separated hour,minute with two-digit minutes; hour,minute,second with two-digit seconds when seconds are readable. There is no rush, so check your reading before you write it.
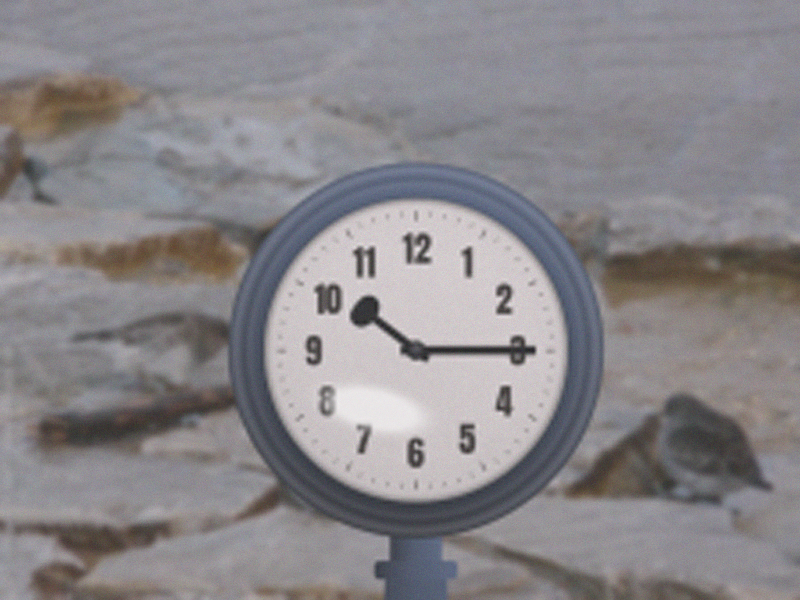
10,15
